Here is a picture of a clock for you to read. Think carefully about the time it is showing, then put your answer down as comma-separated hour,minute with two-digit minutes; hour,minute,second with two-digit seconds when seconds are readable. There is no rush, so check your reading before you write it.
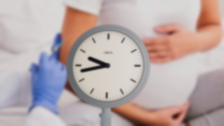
9,43
